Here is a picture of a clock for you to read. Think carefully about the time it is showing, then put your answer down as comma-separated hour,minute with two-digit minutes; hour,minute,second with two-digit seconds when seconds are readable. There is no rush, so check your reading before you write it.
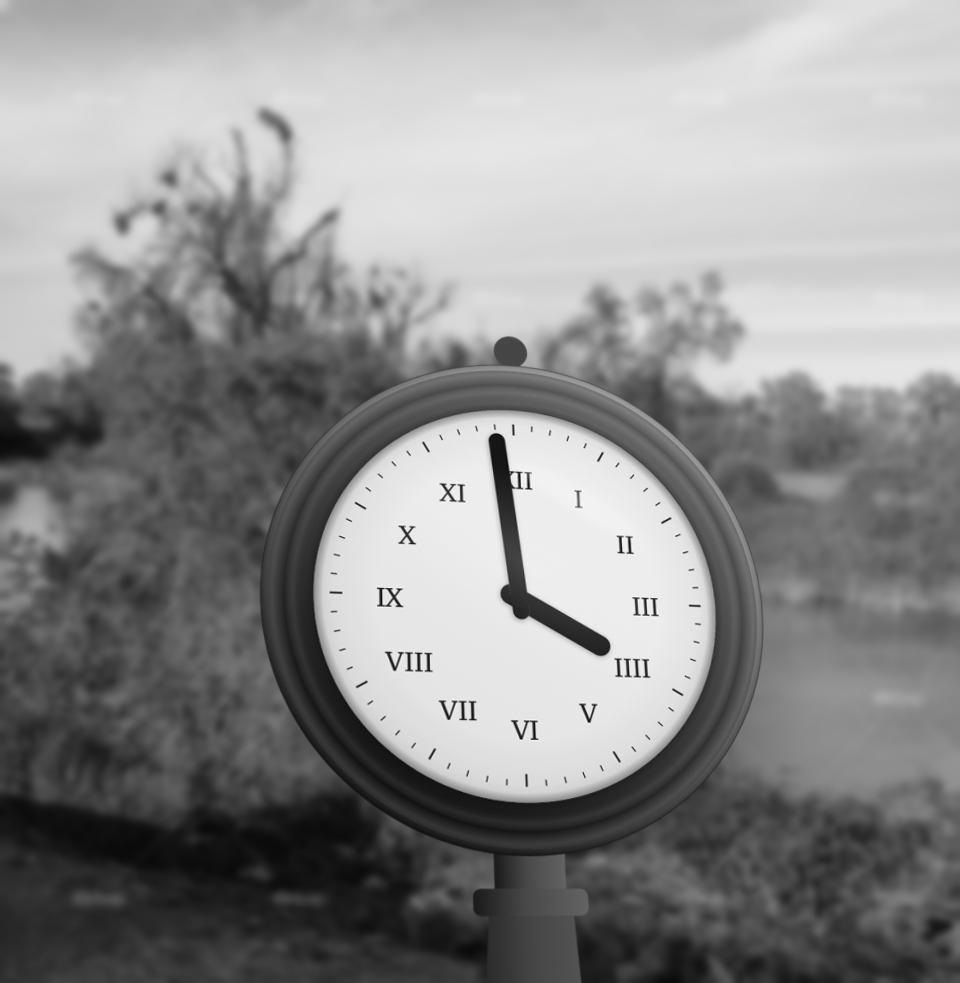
3,59
